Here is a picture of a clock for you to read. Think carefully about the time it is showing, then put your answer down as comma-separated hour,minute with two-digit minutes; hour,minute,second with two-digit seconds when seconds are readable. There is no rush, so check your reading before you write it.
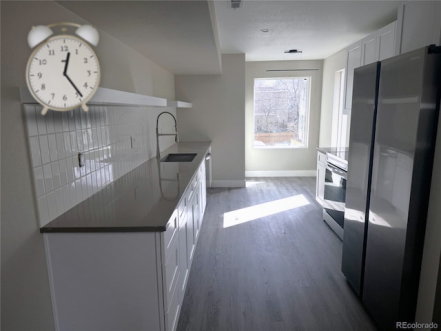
12,24
